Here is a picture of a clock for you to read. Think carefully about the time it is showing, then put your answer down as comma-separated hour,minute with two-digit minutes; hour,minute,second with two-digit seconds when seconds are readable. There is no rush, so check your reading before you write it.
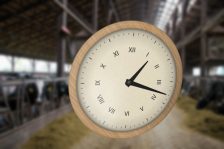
1,18
